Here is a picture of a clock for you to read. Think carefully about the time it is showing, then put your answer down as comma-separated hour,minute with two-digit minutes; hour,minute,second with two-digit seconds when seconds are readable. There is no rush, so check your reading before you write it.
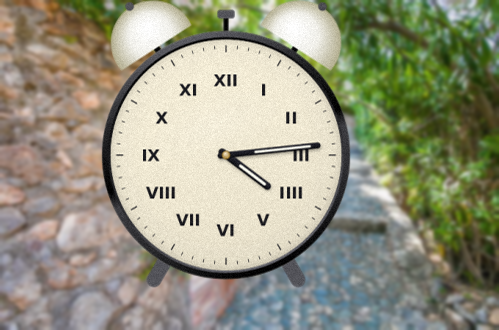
4,14
